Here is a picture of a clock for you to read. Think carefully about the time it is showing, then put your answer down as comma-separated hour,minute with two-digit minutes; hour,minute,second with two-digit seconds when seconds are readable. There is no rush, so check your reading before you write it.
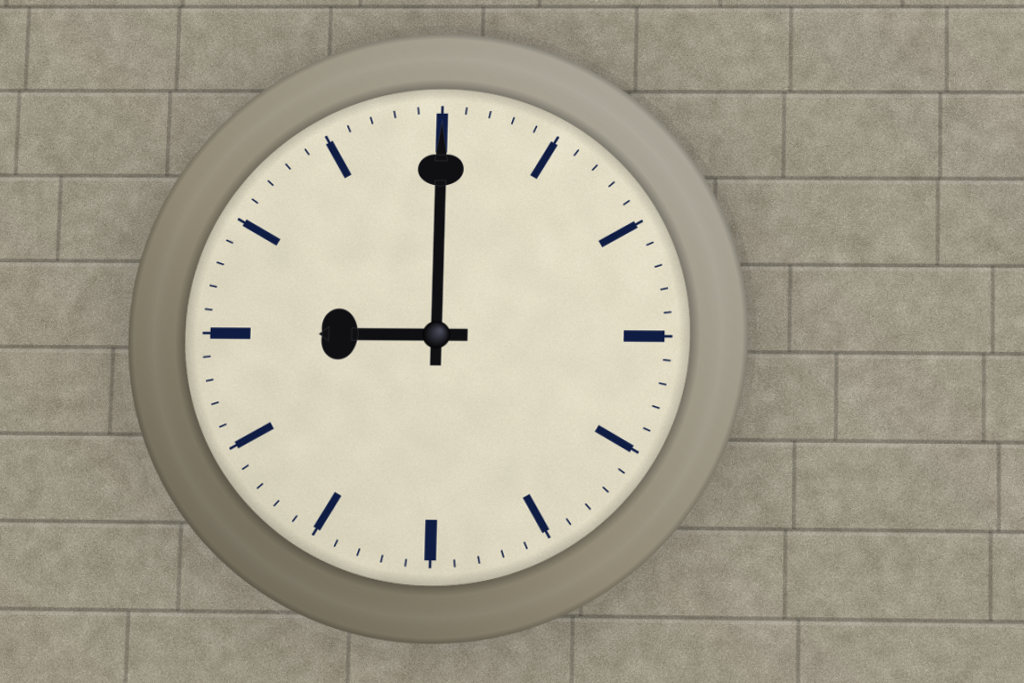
9,00
